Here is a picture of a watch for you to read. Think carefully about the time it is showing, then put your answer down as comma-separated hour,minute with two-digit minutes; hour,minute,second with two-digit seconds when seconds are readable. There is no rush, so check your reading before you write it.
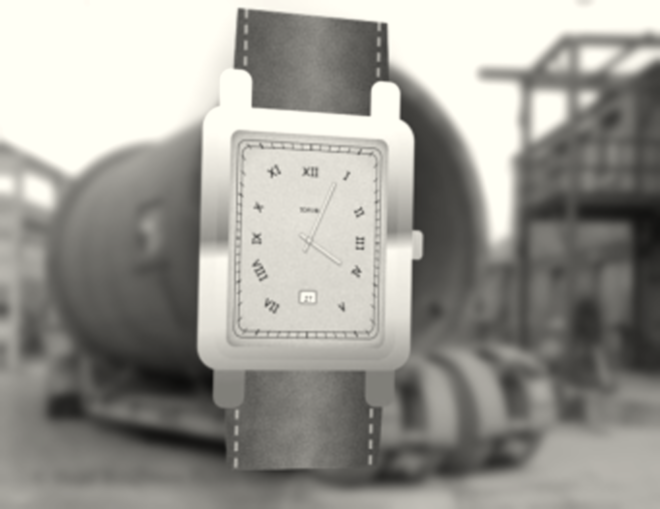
4,04
